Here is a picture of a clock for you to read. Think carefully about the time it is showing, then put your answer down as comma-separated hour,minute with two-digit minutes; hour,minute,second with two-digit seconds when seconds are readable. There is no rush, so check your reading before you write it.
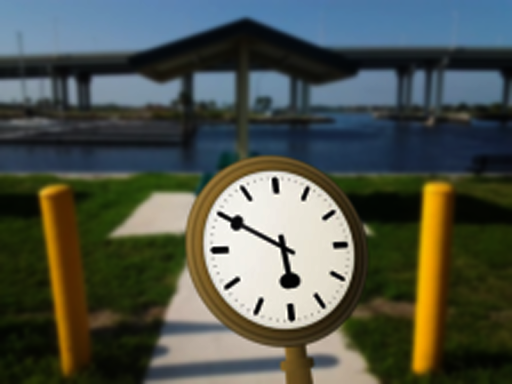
5,50
